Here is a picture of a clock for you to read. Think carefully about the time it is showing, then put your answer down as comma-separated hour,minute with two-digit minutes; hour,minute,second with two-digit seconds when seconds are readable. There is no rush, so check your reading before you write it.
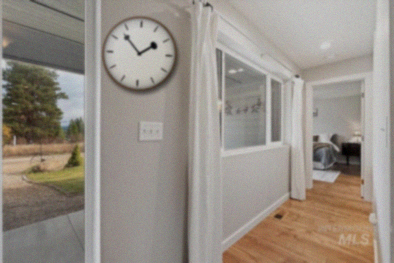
1,53
